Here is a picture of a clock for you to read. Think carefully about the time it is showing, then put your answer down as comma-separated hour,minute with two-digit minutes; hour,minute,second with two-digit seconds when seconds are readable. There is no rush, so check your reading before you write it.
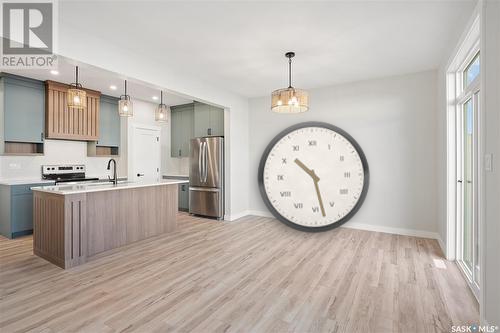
10,28
